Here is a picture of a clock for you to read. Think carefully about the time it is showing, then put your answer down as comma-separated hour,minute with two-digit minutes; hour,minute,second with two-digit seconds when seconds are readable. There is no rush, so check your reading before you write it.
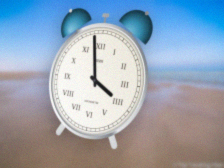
3,58
